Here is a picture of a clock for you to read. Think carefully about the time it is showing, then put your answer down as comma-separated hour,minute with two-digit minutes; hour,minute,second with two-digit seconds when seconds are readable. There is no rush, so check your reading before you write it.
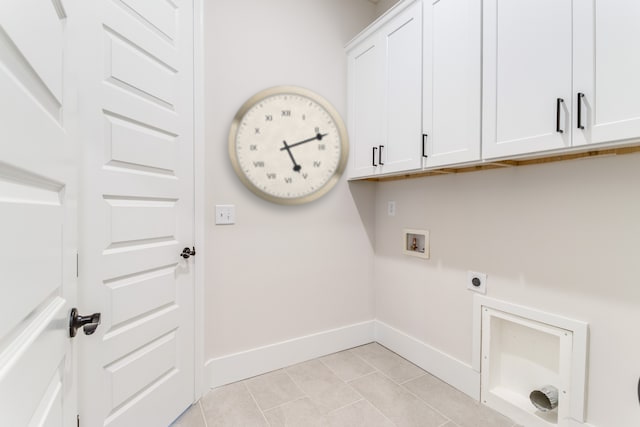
5,12
